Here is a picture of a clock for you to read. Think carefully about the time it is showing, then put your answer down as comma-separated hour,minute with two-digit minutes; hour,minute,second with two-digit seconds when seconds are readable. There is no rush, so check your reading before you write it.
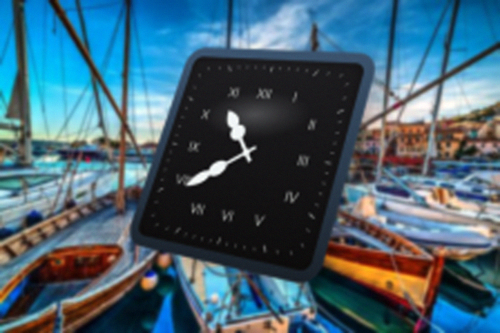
10,39
